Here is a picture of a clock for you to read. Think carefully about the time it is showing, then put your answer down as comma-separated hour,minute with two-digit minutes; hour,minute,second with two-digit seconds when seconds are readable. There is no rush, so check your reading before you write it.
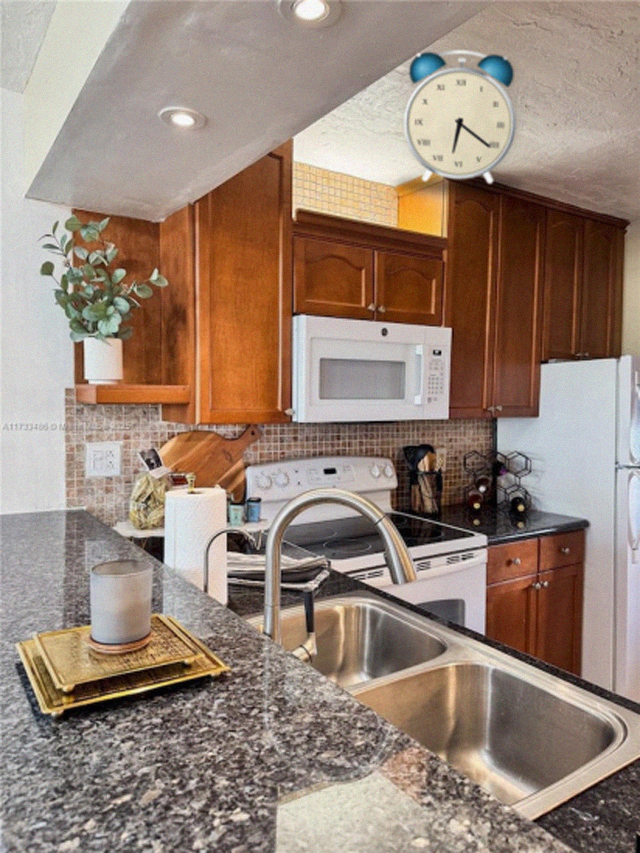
6,21
